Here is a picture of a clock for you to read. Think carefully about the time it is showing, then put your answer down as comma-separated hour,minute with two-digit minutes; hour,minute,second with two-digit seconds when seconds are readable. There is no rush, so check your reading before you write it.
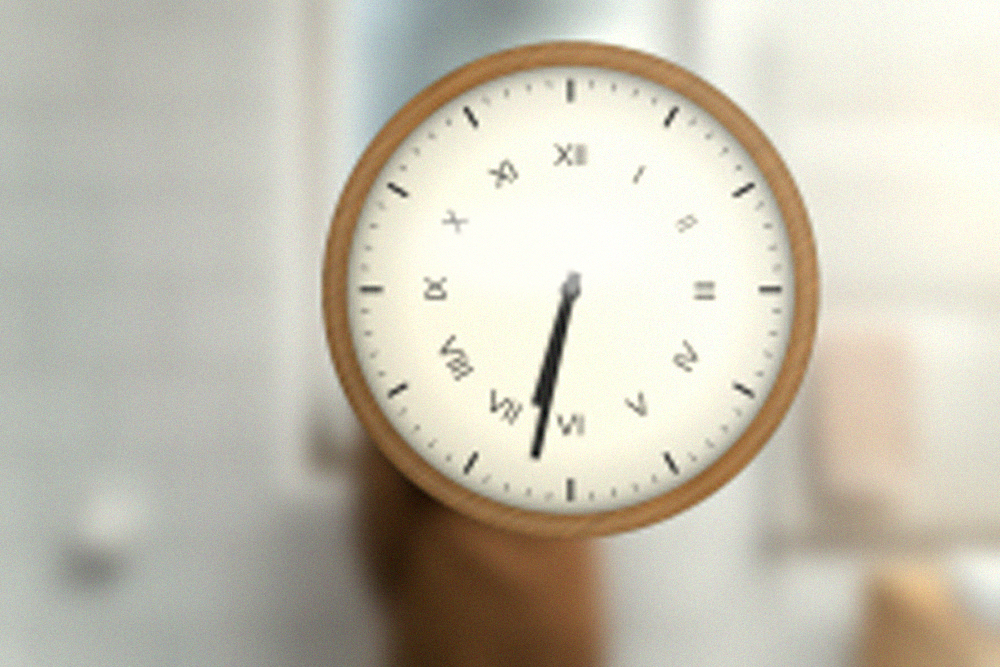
6,32
